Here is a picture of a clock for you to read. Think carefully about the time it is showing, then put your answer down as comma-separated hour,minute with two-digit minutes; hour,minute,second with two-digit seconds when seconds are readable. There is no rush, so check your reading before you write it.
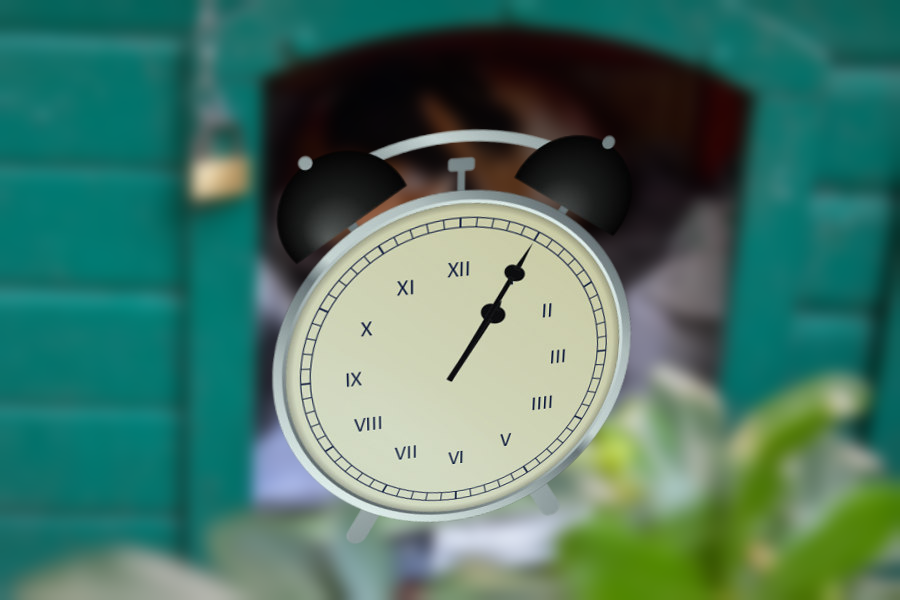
1,05
